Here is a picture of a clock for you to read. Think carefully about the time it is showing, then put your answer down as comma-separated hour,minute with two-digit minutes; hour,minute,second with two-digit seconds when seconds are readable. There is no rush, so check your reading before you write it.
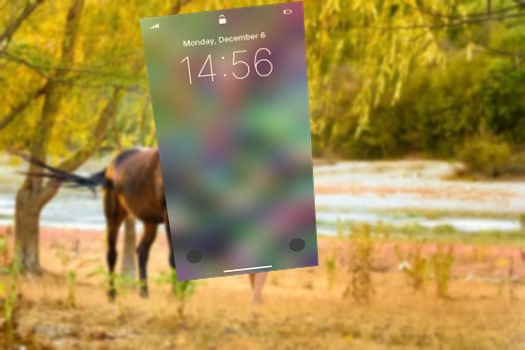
14,56
